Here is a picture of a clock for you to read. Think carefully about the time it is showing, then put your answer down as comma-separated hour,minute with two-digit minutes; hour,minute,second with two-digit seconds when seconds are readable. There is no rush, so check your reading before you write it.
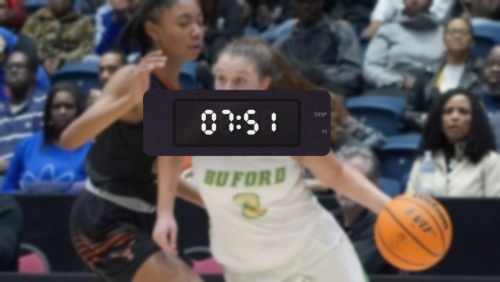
7,51
